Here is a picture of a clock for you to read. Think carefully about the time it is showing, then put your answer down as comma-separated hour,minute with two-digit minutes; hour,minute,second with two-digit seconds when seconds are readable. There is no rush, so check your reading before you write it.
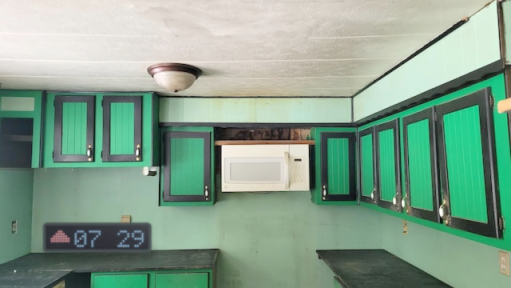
7,29
